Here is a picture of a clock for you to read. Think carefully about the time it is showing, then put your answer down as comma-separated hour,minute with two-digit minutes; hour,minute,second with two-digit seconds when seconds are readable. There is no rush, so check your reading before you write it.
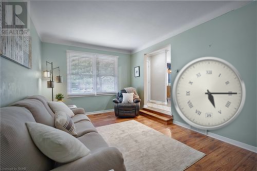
5,15
